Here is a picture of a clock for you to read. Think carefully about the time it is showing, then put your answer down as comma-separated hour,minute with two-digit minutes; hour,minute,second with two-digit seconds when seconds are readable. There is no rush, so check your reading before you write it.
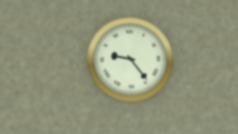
9,24
